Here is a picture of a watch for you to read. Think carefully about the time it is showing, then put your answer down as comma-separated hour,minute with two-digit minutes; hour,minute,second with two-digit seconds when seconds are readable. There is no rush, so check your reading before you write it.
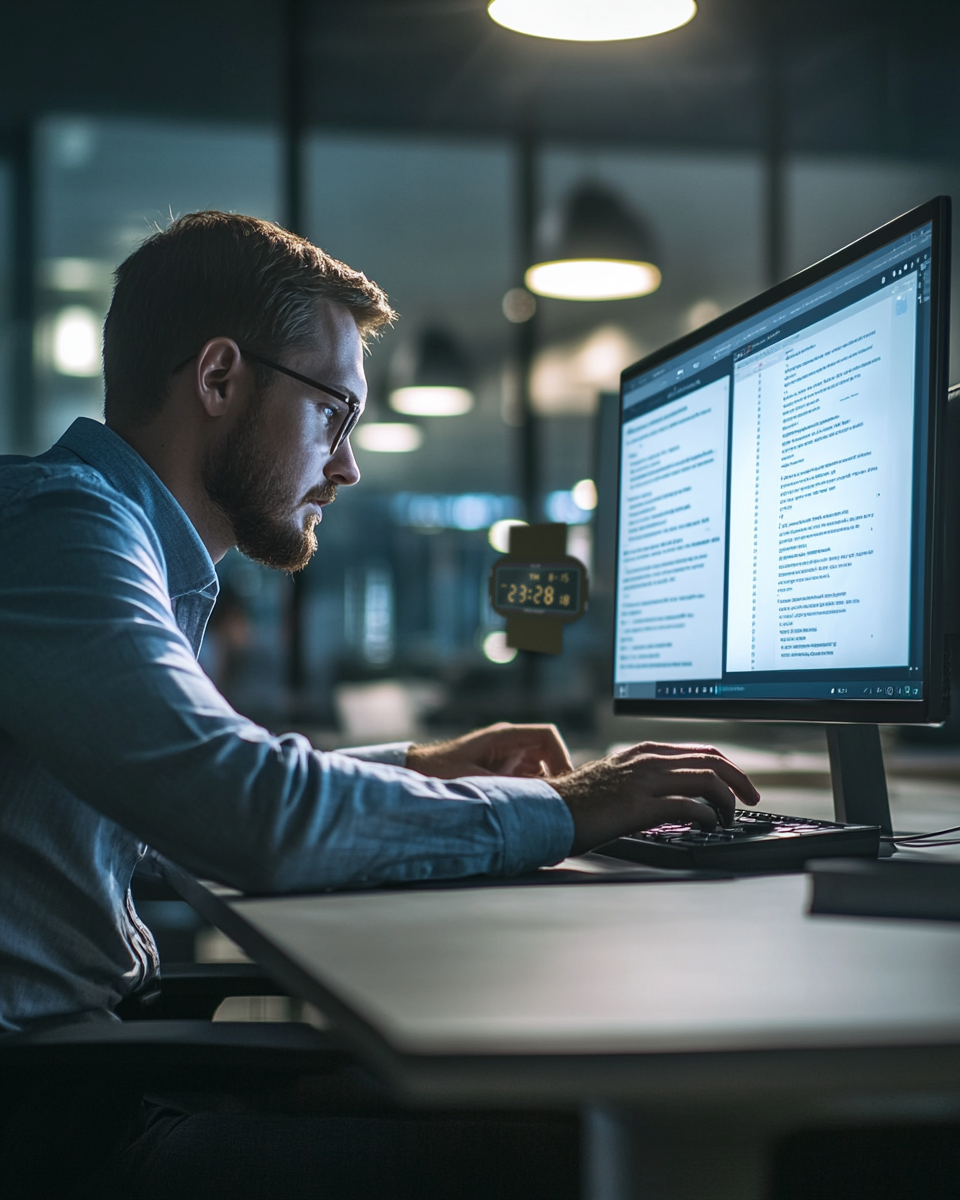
23,28
